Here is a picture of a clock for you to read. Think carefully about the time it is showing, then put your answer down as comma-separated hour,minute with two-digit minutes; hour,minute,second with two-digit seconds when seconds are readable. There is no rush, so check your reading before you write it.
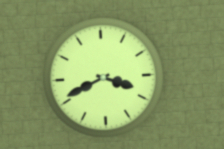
3,41
